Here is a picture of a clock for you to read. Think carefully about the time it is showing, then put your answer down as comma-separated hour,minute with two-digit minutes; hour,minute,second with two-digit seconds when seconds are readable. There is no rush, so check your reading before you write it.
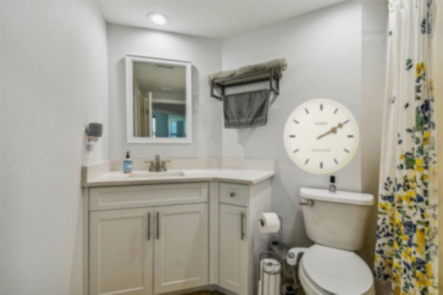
2,10
